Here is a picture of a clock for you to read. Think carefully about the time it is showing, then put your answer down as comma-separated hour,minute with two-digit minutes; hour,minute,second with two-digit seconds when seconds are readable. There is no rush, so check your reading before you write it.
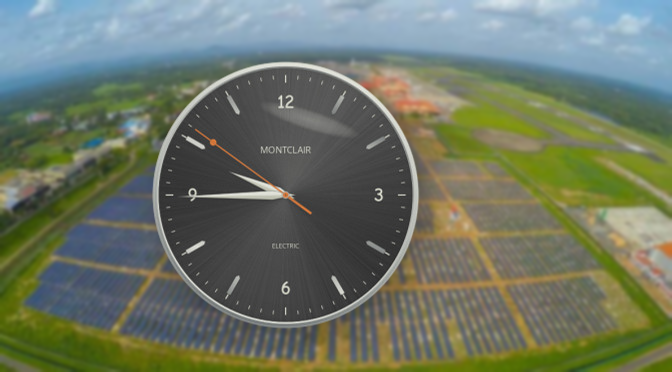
9,44,51
